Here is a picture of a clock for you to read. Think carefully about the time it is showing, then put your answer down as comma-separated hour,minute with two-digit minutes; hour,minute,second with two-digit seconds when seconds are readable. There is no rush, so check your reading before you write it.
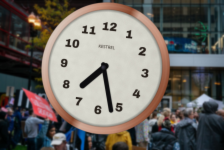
7,27
